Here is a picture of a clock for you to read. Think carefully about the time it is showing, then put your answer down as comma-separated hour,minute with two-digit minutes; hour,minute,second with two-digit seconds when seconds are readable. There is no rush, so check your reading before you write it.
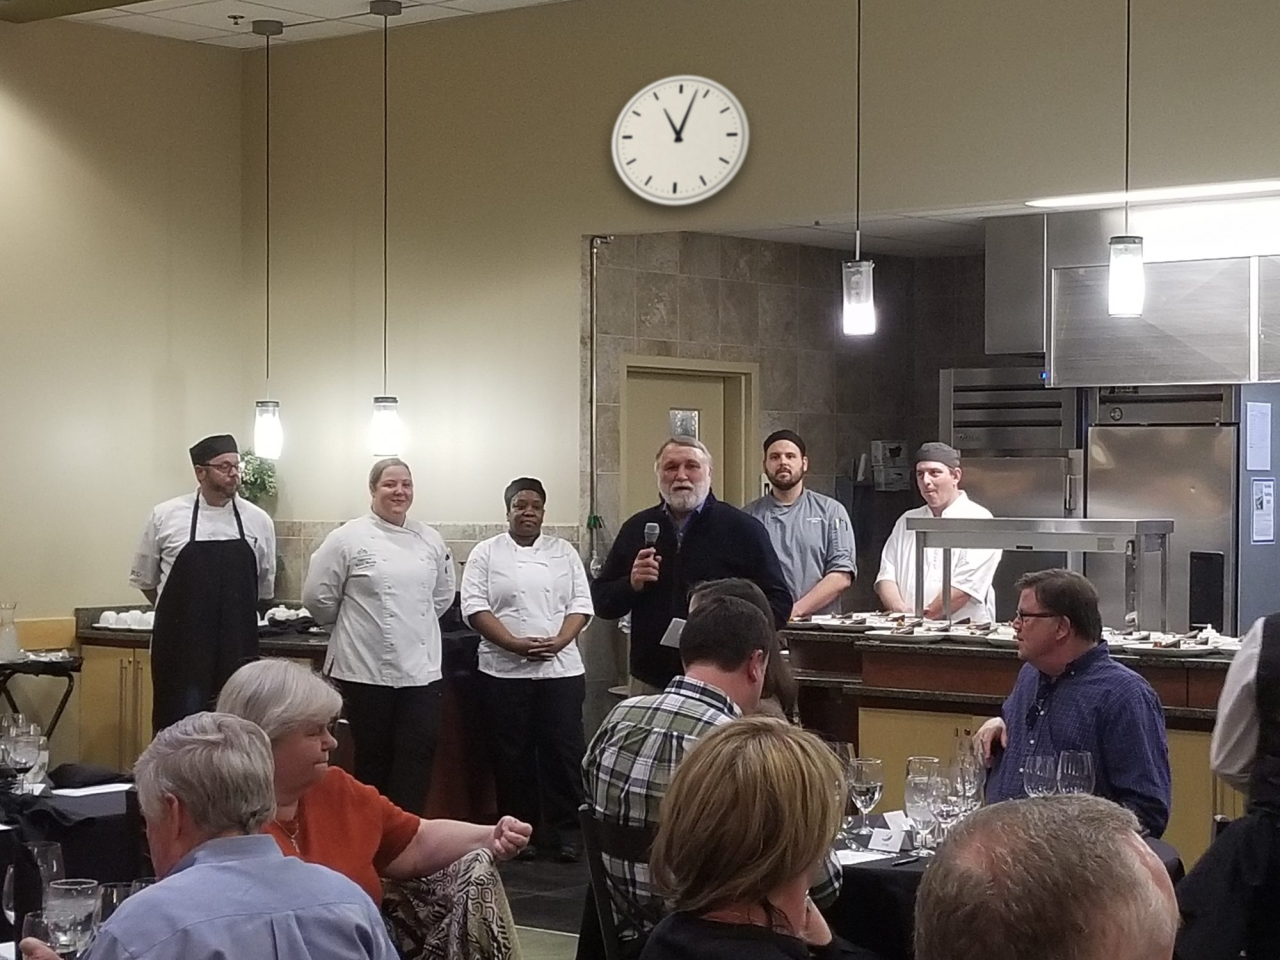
11,03
